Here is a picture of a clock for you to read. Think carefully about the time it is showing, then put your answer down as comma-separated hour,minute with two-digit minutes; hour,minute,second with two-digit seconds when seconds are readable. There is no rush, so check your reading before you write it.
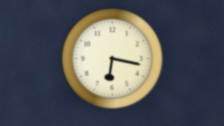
6,17
